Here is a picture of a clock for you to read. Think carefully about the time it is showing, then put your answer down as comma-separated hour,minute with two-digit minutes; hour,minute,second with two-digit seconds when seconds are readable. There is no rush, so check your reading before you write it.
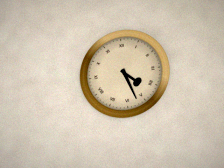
4,27
